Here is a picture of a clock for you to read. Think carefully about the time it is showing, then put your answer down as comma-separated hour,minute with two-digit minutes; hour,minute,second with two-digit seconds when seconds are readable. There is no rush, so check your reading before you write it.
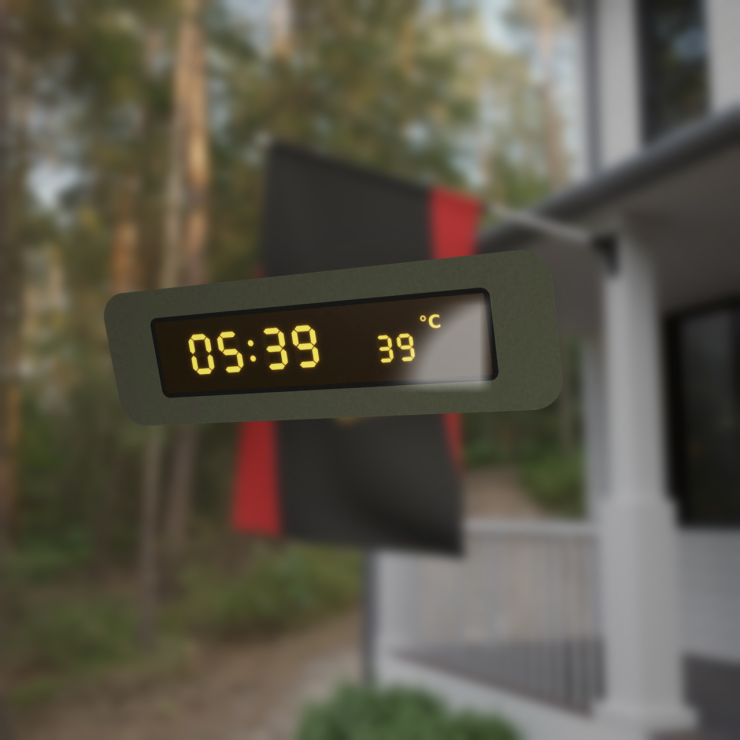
5,39
